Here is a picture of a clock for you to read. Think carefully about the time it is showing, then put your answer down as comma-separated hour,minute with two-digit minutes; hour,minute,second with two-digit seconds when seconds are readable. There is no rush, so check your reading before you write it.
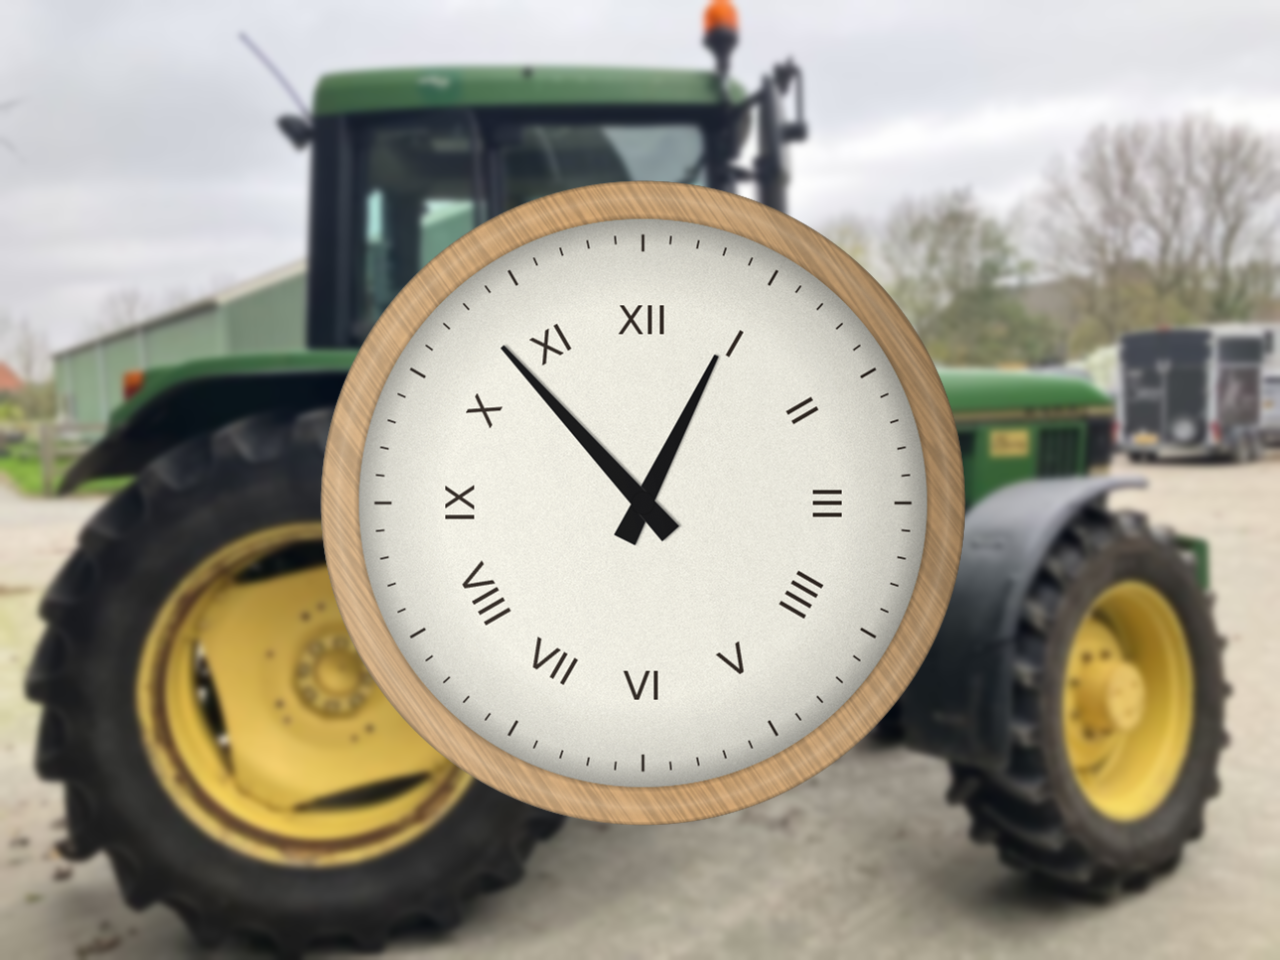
12,53
